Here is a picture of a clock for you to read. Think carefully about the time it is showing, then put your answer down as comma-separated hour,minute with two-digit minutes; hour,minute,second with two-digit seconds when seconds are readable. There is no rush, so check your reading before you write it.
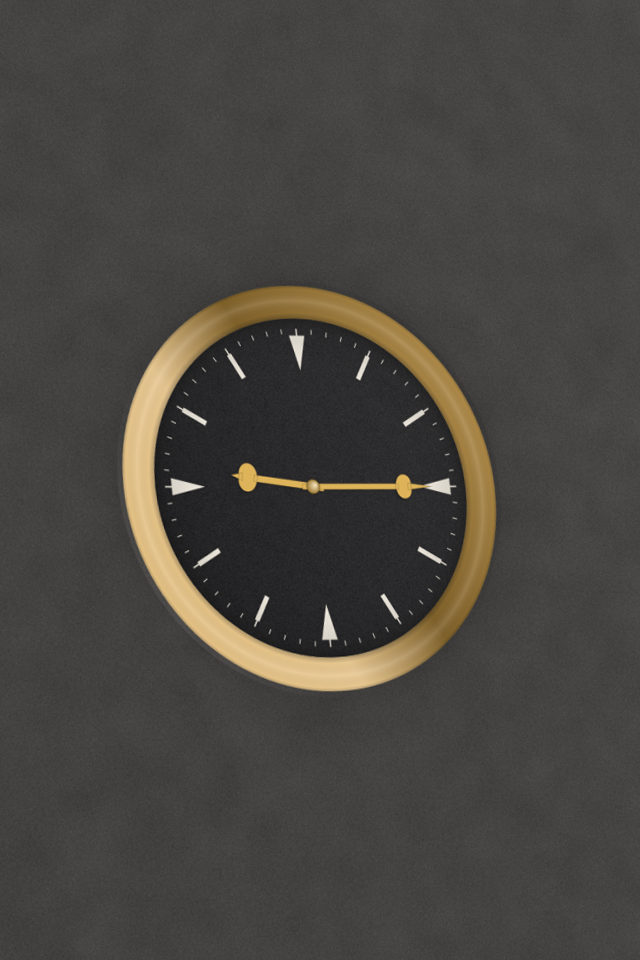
9,15
